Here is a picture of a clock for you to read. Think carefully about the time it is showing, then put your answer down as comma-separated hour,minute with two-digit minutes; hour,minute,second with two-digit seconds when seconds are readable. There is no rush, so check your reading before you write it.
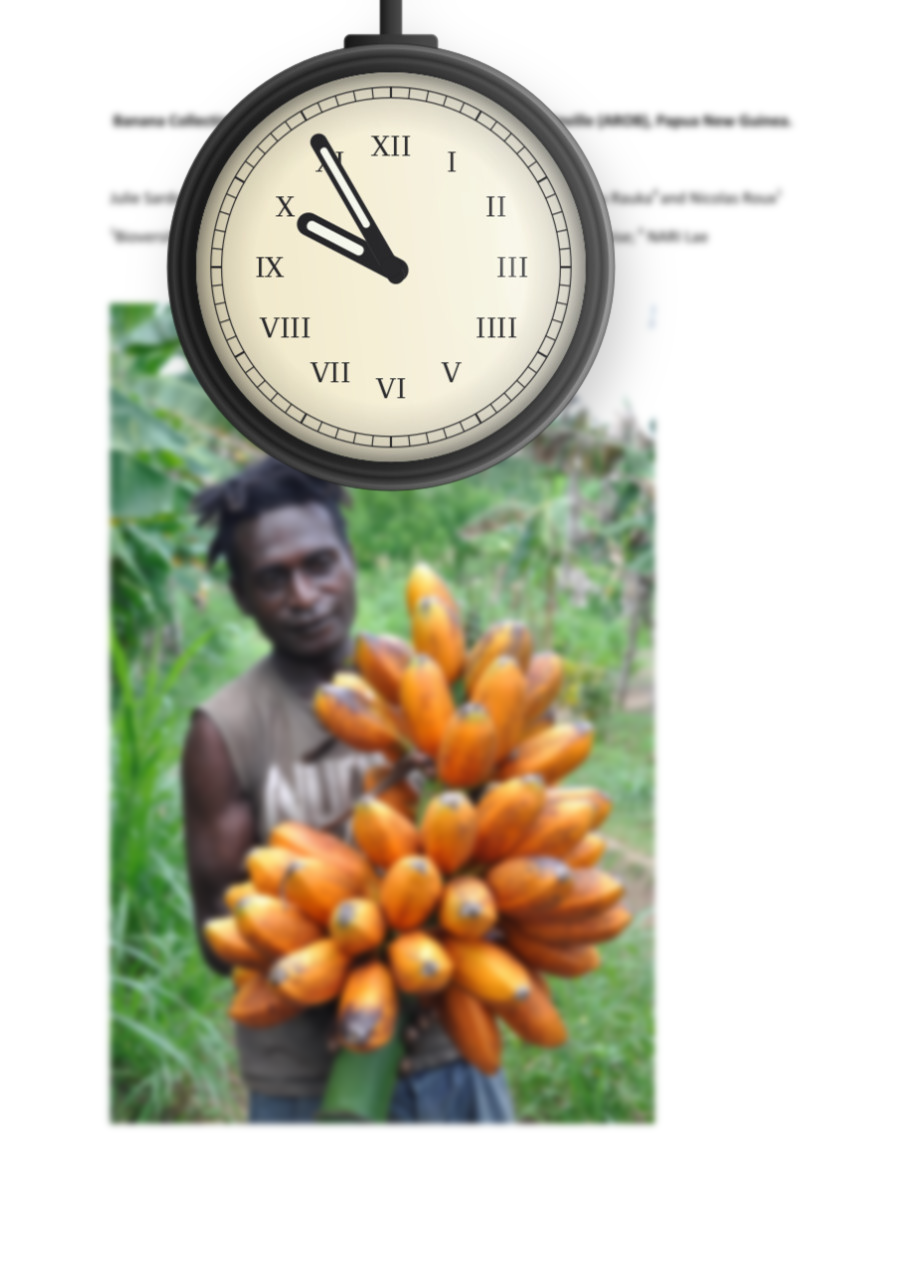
9,55
